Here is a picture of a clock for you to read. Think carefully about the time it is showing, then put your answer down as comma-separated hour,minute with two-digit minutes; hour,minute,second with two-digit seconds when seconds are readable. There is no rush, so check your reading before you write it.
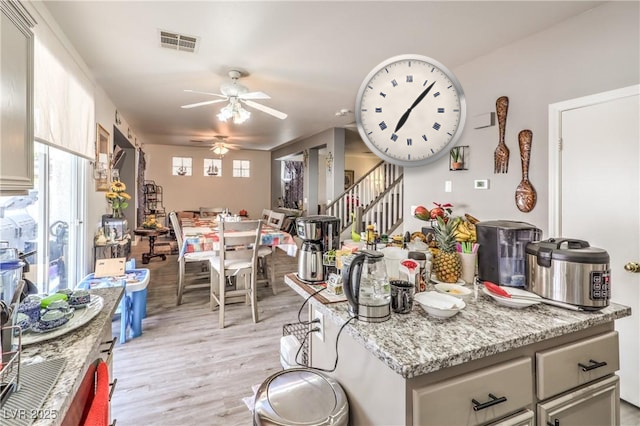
7,07
